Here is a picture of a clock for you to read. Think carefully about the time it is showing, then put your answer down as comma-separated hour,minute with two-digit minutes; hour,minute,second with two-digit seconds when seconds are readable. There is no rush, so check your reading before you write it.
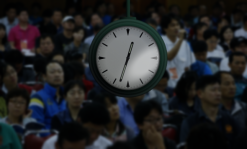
12,33
